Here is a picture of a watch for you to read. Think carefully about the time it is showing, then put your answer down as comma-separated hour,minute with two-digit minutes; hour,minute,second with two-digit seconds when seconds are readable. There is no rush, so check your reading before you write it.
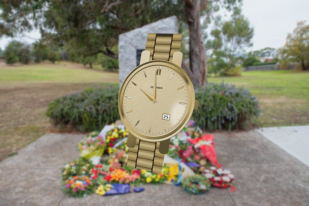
9,59
